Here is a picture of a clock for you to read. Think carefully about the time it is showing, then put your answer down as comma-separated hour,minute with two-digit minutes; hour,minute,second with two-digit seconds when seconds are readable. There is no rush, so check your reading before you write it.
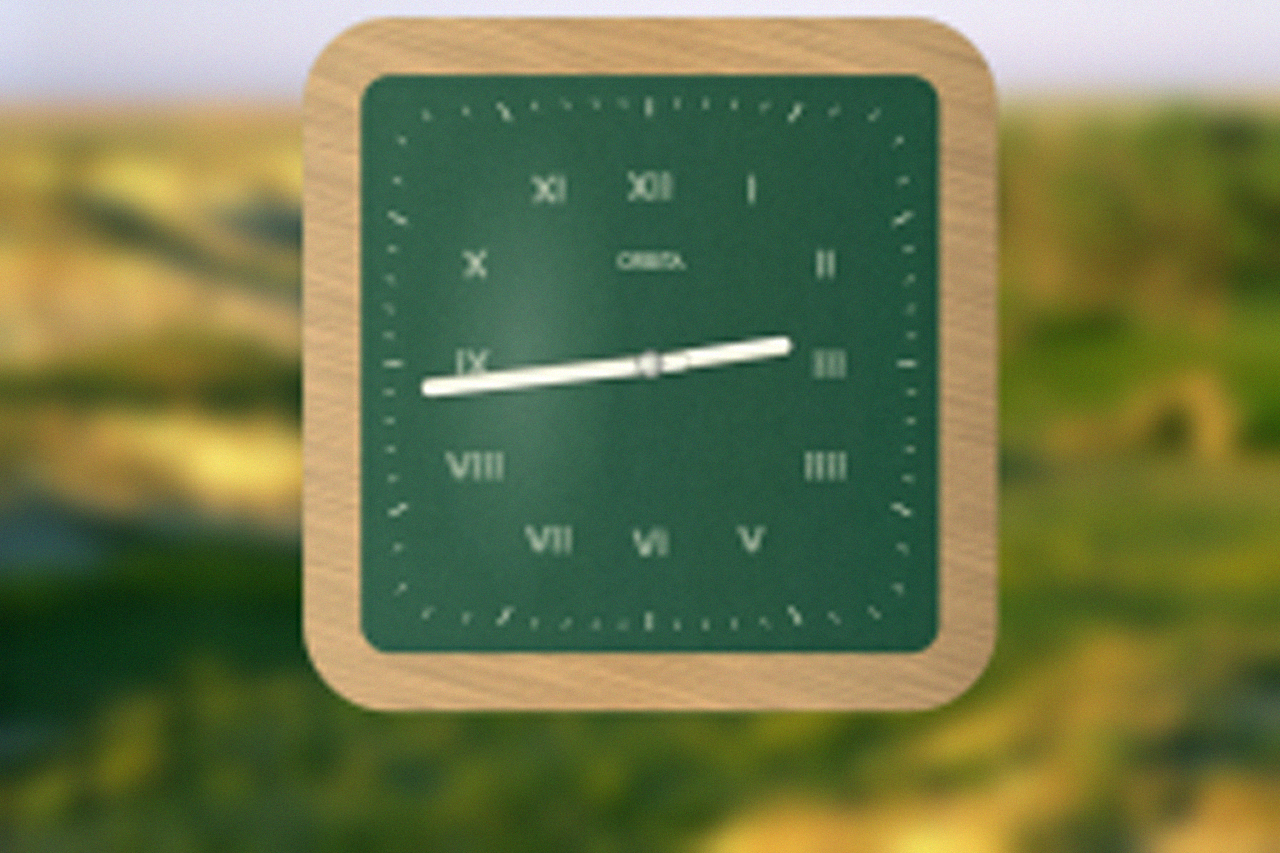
2,44
